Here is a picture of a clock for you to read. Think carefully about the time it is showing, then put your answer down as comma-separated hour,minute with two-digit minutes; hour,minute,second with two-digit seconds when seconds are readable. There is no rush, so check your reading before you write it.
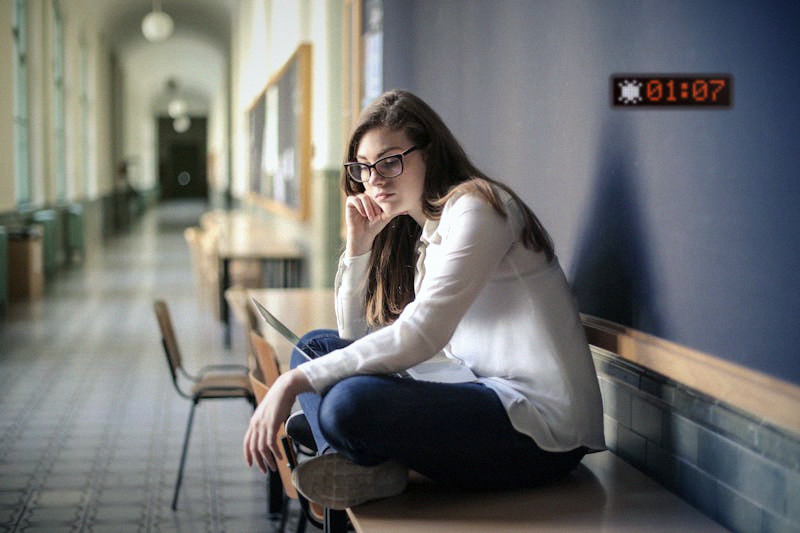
1,07
